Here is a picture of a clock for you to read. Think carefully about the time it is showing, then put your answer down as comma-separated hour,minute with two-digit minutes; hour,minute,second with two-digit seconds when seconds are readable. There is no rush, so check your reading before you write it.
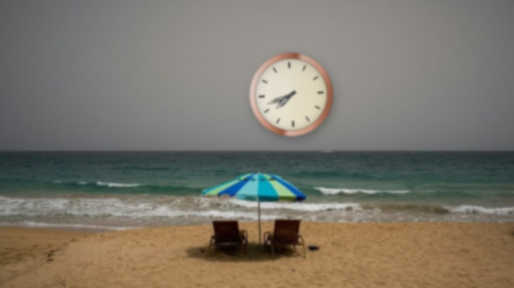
7,42
